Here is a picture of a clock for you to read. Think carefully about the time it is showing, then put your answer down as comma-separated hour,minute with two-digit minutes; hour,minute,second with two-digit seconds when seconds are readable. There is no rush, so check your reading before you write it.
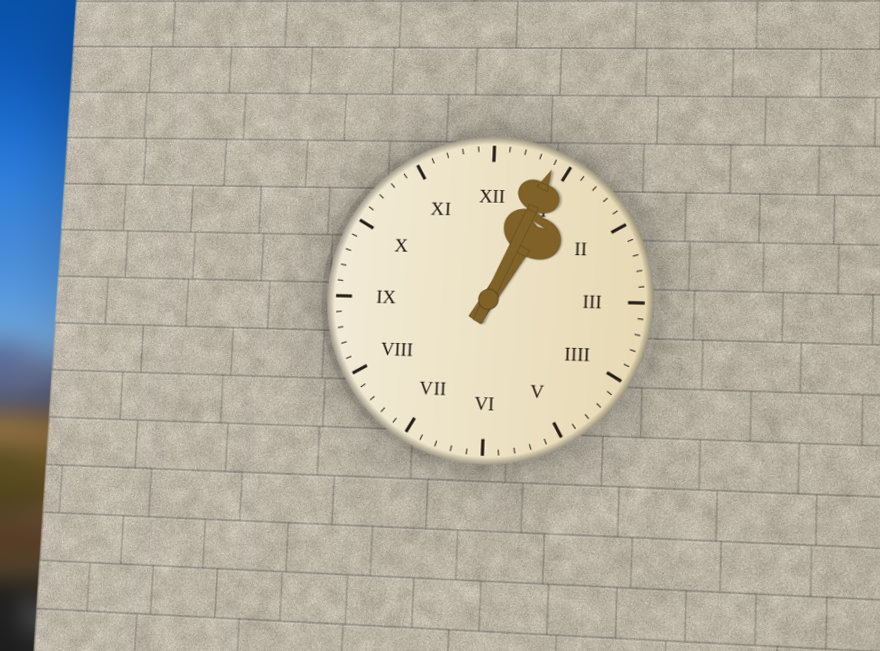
1,04
